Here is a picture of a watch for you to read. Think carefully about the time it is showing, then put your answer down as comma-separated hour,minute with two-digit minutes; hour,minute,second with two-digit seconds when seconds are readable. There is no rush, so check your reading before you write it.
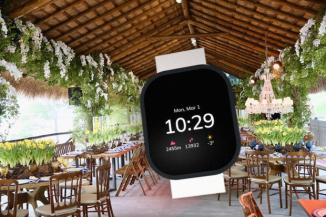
10,29
